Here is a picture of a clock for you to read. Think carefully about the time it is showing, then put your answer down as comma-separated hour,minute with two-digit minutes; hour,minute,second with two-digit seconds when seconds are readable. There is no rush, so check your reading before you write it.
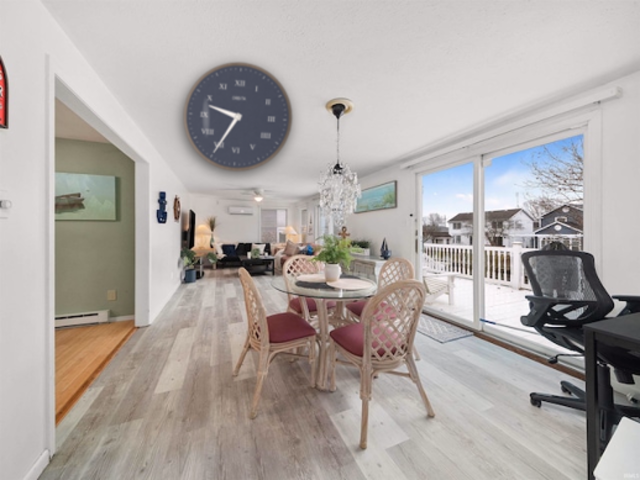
9,35
